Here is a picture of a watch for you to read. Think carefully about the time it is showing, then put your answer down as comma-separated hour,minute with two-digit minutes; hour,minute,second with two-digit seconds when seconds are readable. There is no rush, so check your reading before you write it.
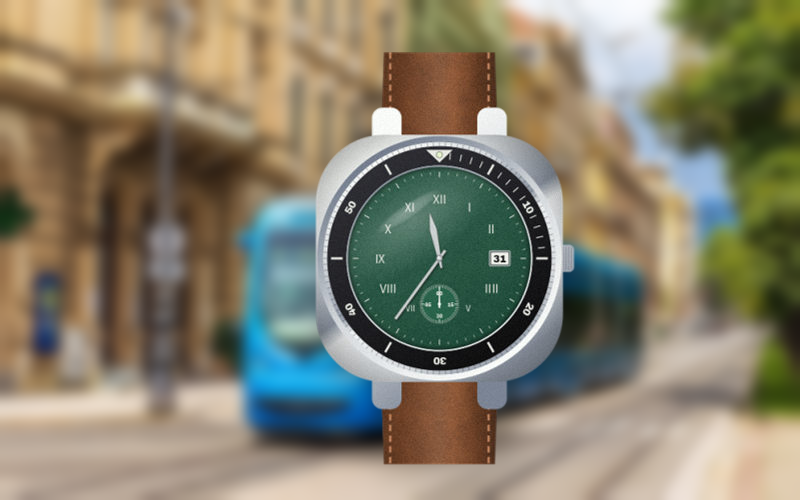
11,36
